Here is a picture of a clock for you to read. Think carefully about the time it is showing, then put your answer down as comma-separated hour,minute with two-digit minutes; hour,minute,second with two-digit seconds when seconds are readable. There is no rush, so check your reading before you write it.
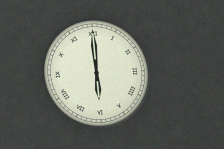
6,00
